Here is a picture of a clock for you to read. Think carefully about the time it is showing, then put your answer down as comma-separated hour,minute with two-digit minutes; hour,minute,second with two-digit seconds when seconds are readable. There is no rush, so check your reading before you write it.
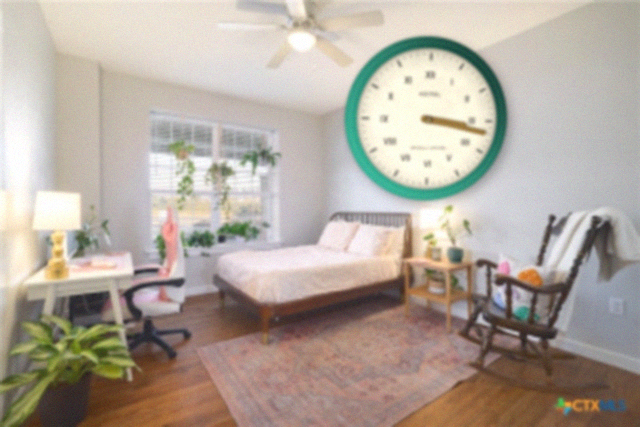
3,17
